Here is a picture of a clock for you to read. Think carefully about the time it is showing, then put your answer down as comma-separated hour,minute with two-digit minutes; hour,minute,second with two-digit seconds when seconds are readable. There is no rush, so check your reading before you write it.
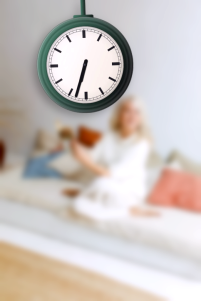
6,33
